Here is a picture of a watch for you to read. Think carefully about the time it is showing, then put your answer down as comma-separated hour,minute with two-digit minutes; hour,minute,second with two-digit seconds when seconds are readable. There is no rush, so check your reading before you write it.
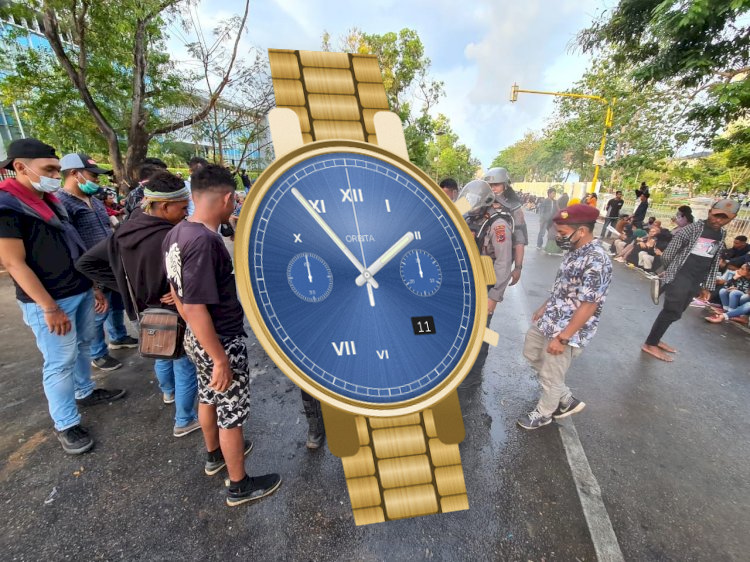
1,54
